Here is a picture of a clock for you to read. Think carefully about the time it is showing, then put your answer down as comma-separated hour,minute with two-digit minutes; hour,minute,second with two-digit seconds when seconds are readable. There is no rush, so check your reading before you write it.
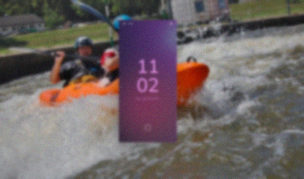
11,02
